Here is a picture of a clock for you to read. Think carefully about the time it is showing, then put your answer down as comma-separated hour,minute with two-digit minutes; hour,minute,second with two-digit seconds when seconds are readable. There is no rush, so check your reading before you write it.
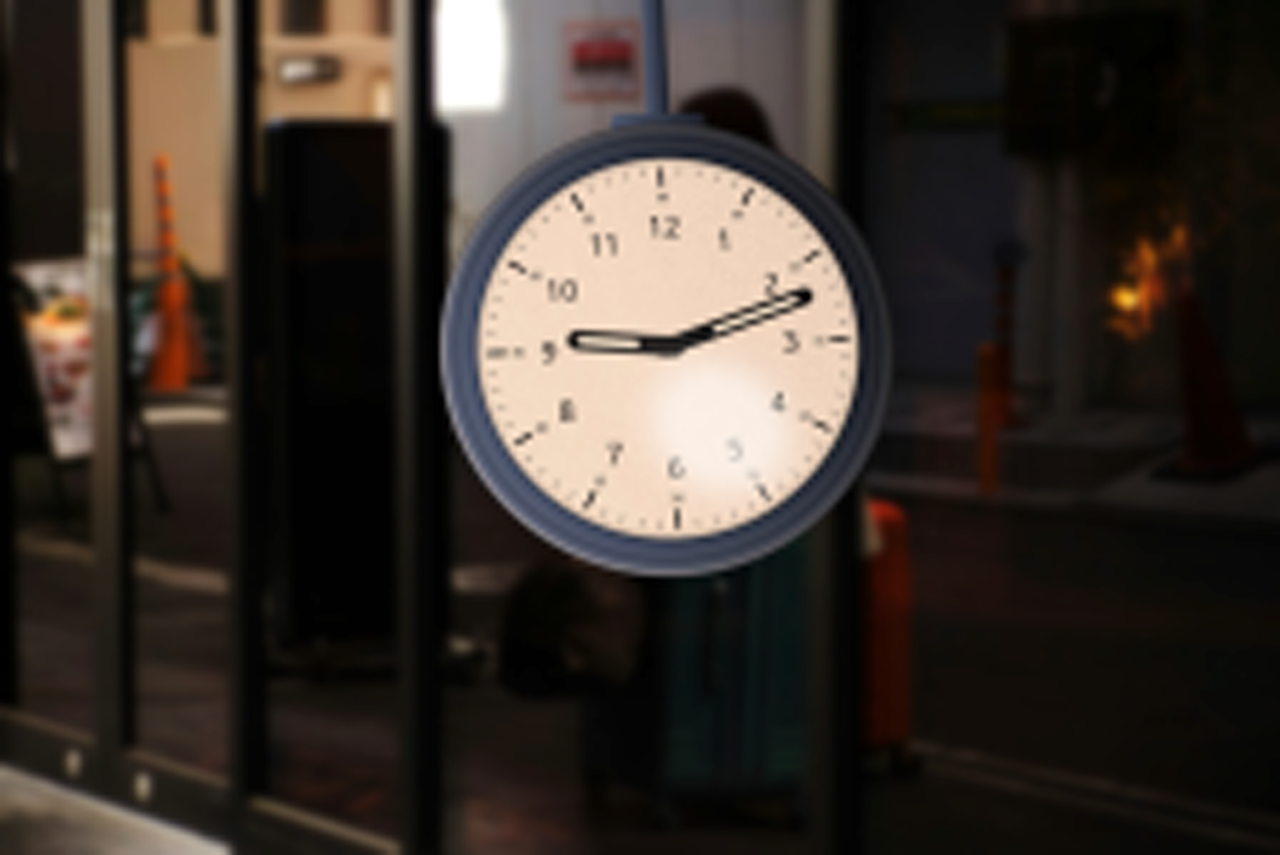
9,12
